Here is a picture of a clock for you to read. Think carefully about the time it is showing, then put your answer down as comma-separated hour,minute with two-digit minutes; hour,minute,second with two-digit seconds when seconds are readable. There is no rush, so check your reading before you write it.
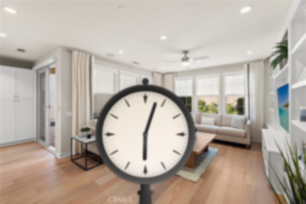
6,03
